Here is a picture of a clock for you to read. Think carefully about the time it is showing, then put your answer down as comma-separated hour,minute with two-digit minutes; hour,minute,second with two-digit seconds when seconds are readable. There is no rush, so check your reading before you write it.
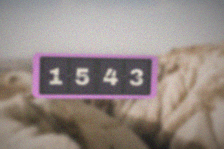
15,43
